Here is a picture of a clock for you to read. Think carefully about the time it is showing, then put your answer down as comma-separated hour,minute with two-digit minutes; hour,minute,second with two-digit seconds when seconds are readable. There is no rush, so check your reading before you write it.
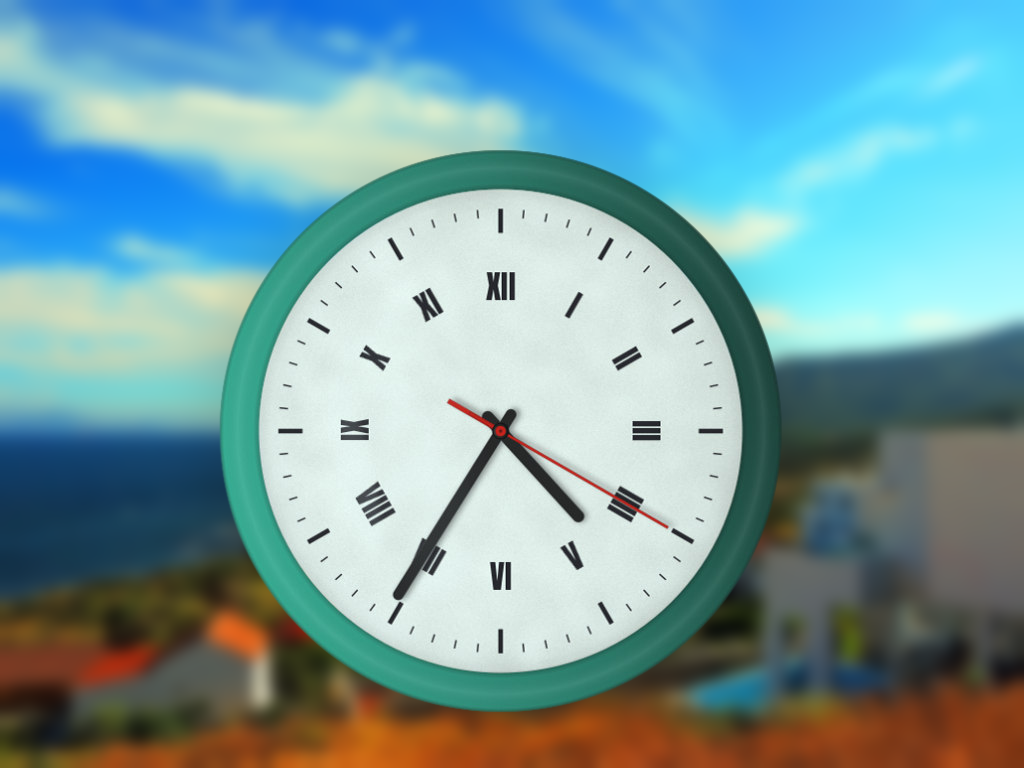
4,35,20
